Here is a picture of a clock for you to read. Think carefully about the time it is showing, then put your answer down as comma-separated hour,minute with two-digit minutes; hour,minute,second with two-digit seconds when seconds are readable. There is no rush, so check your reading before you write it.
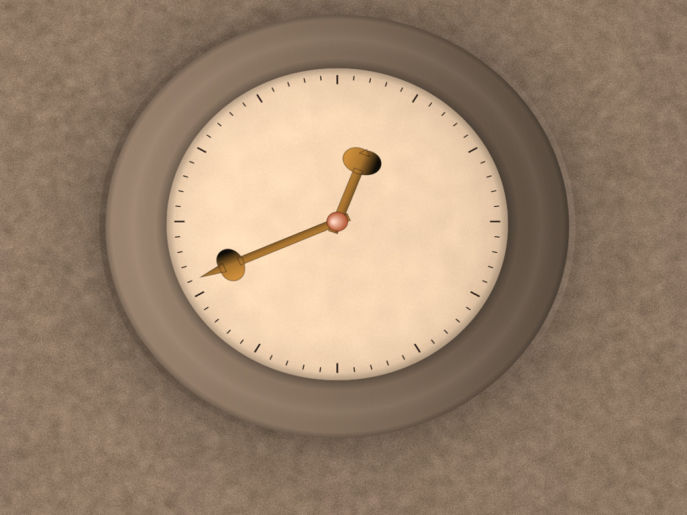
12,41
